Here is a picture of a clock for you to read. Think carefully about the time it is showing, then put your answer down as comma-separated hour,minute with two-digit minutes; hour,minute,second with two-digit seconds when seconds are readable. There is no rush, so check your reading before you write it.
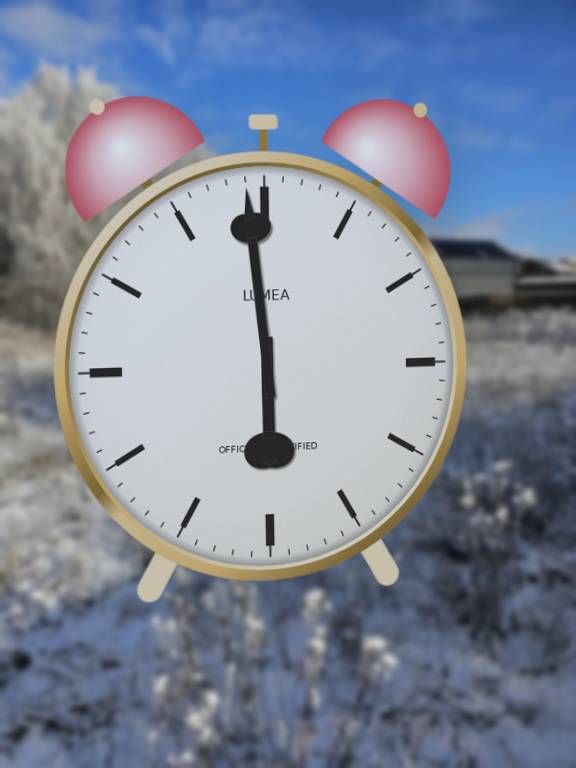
5,59
